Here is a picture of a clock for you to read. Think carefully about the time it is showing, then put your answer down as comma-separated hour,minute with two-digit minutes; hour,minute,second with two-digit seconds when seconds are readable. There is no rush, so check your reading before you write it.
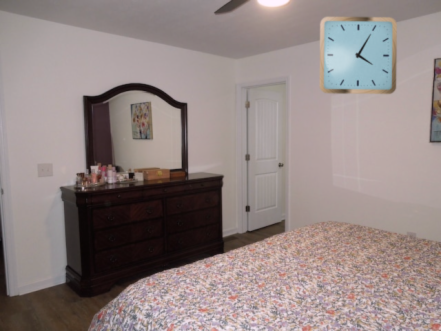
4,05
